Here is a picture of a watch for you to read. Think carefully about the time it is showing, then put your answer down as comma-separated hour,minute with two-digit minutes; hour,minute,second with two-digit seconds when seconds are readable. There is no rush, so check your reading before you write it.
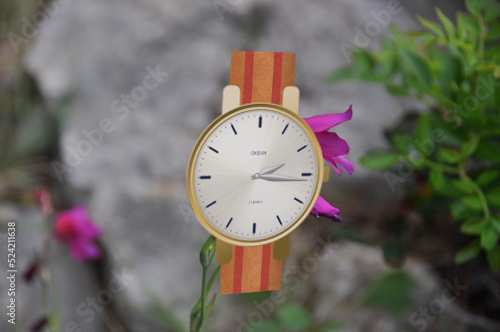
2,16
